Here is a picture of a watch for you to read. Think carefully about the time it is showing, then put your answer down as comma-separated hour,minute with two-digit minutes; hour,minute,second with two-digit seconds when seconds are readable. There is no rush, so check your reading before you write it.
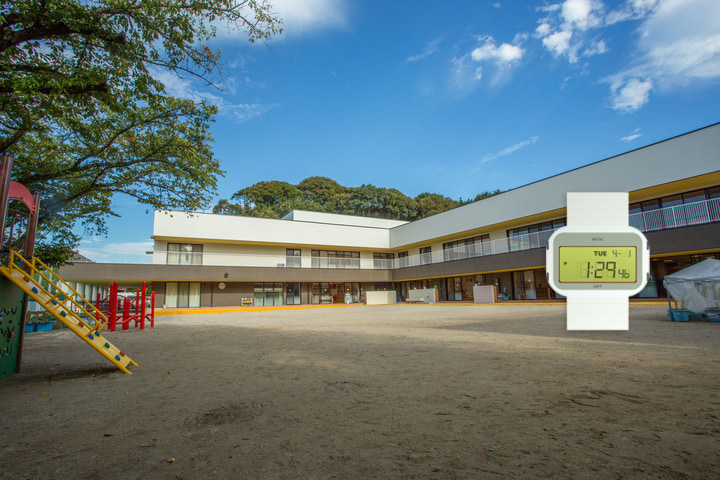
1,29,46
